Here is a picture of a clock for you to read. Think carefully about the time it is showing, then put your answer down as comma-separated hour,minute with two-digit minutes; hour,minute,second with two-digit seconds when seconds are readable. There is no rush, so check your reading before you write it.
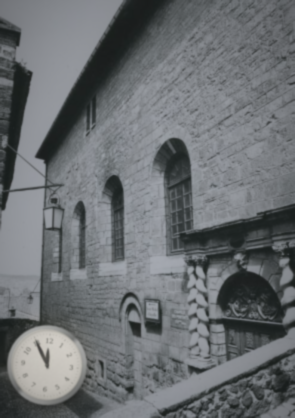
11,55
